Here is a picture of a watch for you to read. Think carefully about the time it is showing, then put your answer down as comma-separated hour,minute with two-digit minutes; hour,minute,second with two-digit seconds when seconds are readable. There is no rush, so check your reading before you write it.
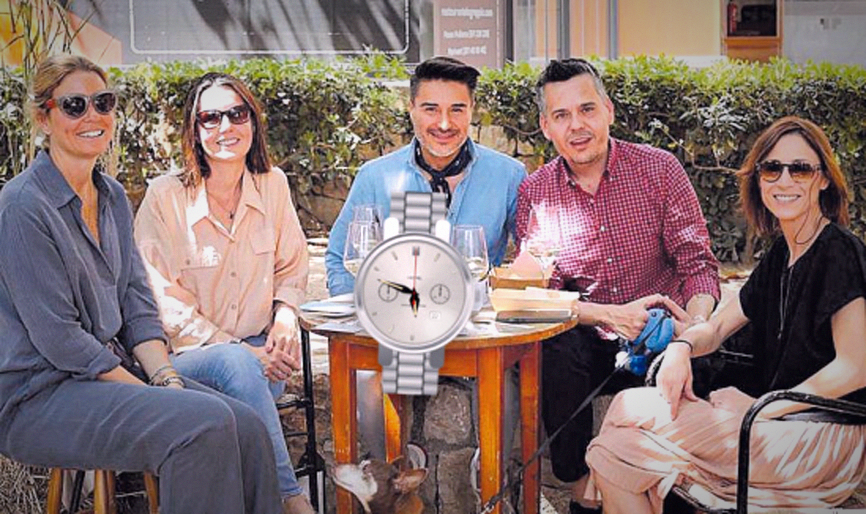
5,48
